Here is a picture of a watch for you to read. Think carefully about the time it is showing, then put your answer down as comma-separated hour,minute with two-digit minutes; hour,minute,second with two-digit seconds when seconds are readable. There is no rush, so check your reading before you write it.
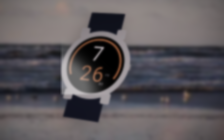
7,26
